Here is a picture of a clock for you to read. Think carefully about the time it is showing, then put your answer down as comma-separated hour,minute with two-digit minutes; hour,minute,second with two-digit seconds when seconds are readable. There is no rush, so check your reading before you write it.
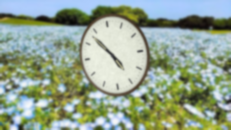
4,53
